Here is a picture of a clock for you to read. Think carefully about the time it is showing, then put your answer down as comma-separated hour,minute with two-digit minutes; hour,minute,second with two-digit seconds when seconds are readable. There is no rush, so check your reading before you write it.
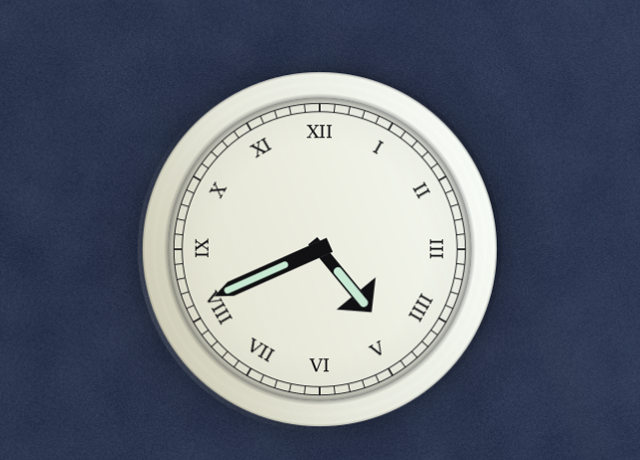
4,41
